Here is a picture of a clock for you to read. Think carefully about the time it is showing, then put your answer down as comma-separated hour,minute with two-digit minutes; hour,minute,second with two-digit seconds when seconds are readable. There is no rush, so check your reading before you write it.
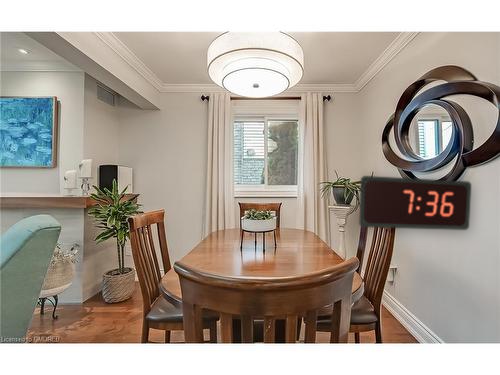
7,36
